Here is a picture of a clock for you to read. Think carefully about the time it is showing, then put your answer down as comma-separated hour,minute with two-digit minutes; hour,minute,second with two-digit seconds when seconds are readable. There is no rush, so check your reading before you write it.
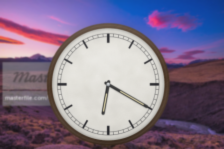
6,20
